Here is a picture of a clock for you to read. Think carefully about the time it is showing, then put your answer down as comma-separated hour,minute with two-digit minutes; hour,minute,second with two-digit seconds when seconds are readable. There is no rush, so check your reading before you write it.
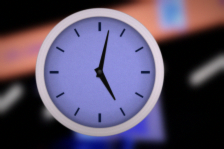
5,02
